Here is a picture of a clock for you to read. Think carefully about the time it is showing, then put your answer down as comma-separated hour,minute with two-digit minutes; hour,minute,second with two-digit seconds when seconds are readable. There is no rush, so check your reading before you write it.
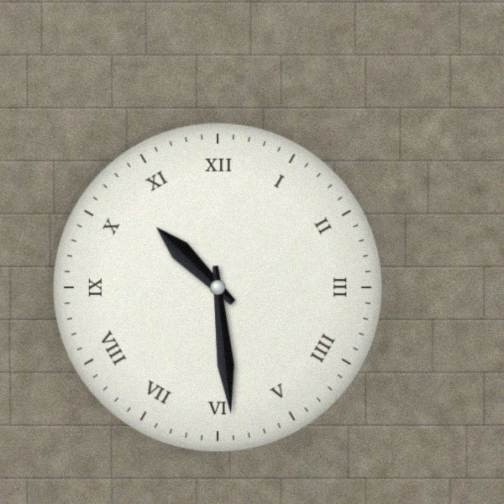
10,29
